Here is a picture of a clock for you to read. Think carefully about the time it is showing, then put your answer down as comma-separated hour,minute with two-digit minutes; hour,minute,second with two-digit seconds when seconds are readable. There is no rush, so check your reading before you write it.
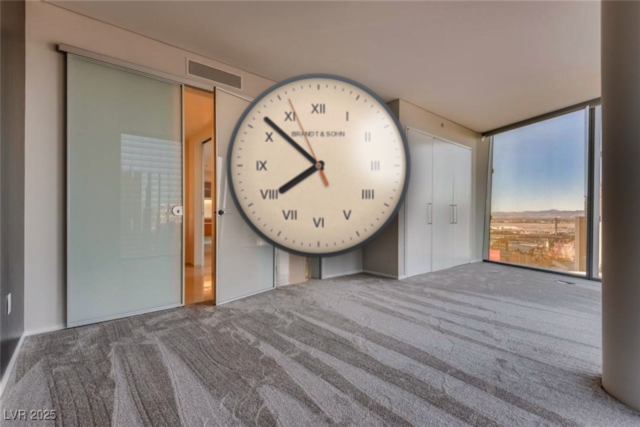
7,51,56
